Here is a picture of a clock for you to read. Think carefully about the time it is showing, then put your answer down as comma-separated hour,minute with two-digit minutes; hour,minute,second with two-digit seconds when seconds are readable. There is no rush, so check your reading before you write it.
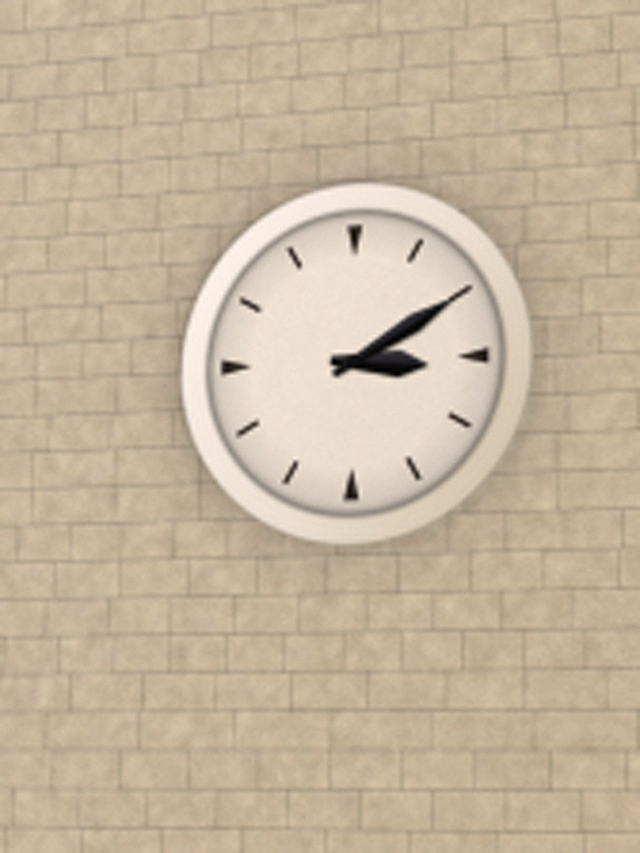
3,10
